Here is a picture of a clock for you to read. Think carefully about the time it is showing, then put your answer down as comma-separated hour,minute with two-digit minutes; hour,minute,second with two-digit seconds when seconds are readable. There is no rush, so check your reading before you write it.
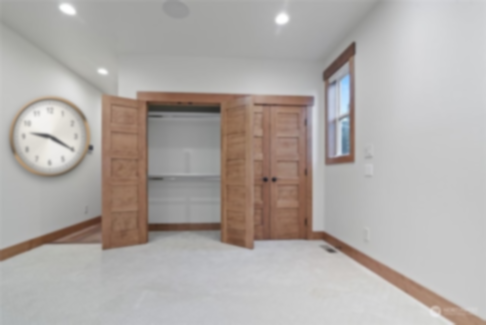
9,20
